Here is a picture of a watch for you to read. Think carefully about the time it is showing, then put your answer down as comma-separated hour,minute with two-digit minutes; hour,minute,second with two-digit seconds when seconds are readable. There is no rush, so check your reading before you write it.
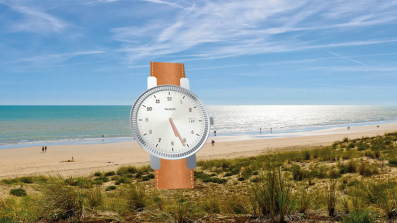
5,26
